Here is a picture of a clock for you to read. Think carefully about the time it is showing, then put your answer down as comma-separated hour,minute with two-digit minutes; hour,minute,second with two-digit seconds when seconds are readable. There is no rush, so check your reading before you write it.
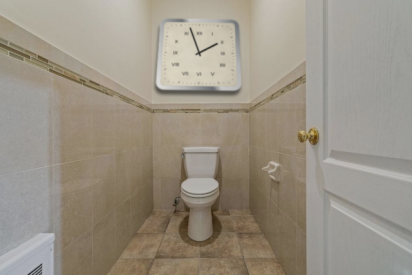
1,57
